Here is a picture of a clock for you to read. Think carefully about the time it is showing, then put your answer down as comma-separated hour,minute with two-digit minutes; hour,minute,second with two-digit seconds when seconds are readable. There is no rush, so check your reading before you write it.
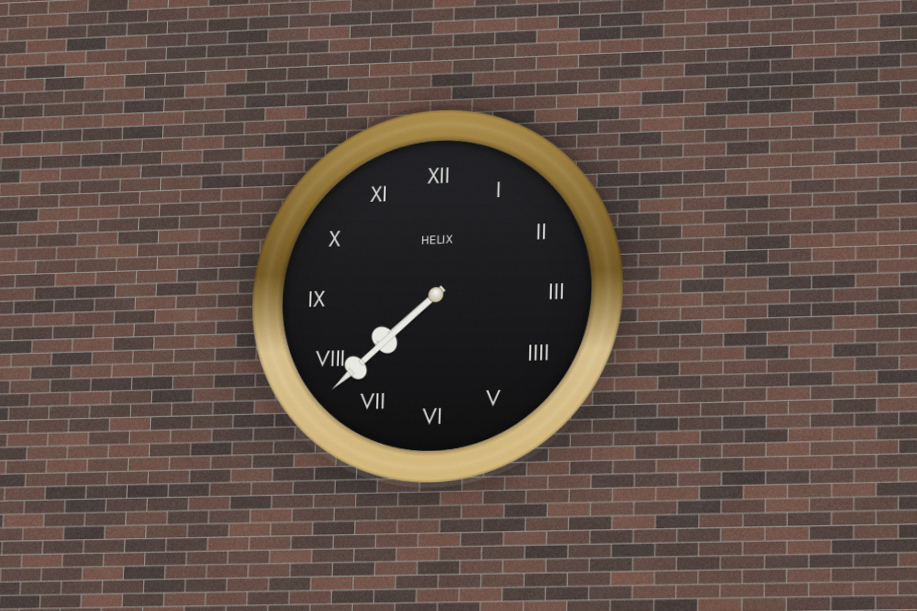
7,38
